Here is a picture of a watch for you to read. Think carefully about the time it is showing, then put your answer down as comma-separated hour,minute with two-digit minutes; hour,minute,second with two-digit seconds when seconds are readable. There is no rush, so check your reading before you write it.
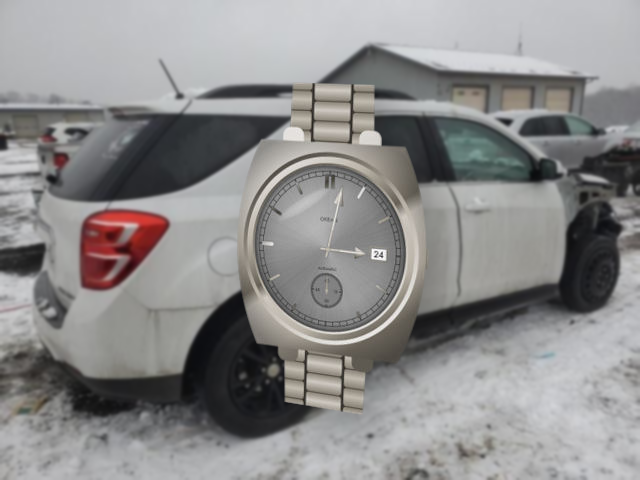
3,02
